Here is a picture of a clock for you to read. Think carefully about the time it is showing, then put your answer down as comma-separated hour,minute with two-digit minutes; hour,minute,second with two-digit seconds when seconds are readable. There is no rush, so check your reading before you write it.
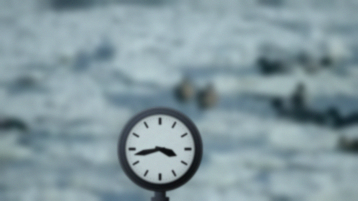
3,43
